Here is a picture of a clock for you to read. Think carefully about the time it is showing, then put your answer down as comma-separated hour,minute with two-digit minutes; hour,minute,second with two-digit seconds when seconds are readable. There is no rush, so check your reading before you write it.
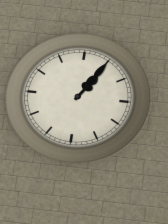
1,05
